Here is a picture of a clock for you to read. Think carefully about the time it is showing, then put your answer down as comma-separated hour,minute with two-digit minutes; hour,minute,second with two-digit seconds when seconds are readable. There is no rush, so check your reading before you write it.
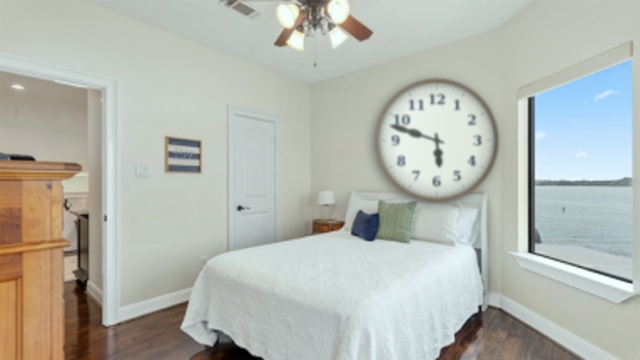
5,48
